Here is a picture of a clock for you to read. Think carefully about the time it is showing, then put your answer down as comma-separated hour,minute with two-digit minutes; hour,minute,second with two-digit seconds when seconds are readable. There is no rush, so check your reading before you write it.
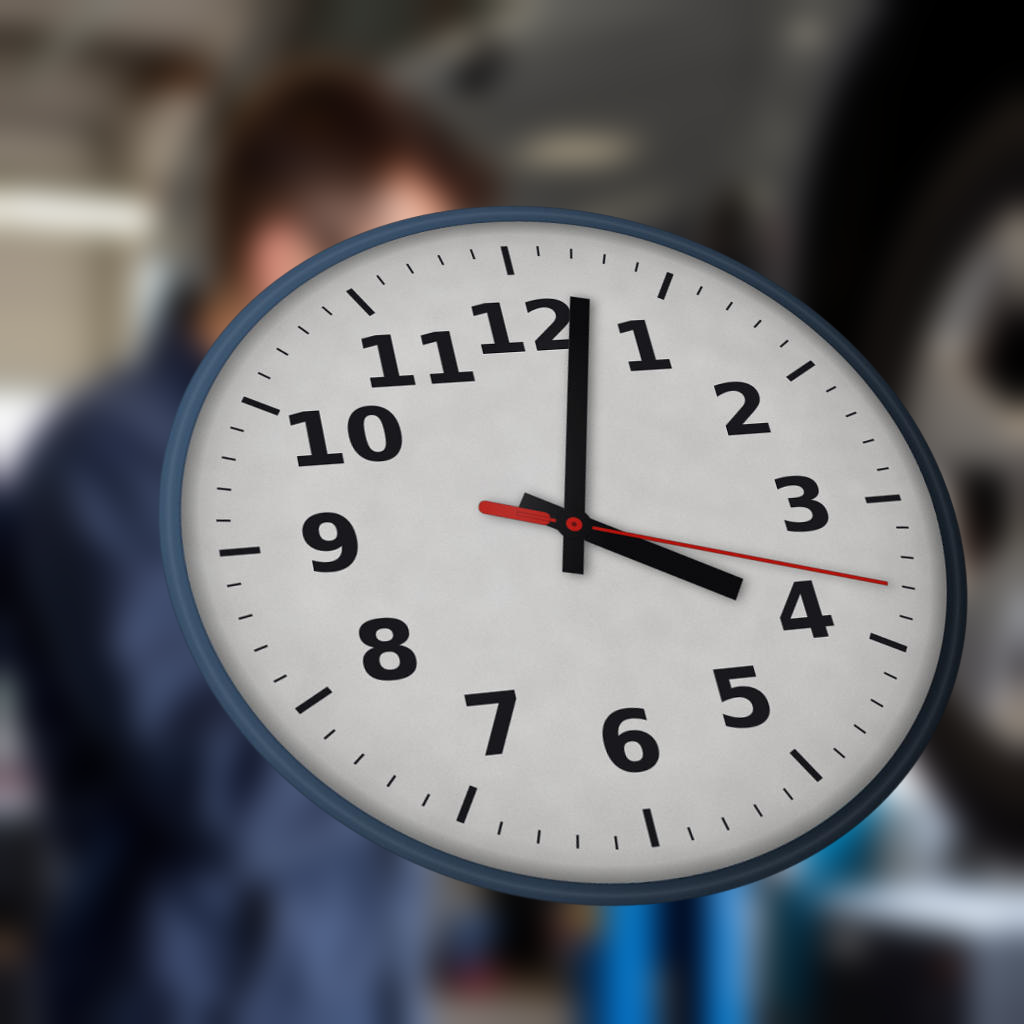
4,02,18
